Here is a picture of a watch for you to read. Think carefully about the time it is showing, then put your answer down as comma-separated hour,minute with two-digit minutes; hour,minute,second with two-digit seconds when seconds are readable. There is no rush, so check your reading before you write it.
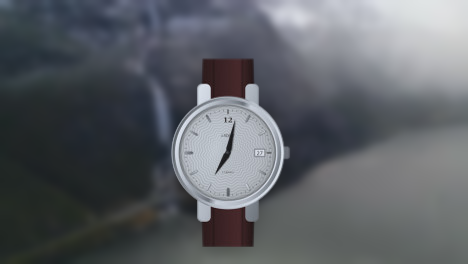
7,02
